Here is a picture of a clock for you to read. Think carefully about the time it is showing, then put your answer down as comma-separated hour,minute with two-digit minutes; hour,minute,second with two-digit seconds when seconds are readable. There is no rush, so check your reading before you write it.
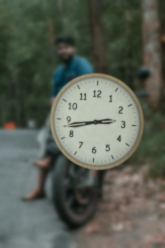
2,43
